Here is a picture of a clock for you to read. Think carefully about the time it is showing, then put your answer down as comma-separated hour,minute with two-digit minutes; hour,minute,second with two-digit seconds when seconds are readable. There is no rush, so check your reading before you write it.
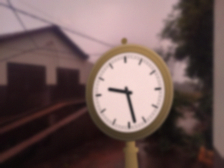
9,28
